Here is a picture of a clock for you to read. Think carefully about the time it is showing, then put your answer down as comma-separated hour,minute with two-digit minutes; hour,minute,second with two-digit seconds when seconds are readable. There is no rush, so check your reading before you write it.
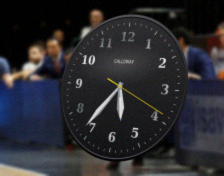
5,36,19
